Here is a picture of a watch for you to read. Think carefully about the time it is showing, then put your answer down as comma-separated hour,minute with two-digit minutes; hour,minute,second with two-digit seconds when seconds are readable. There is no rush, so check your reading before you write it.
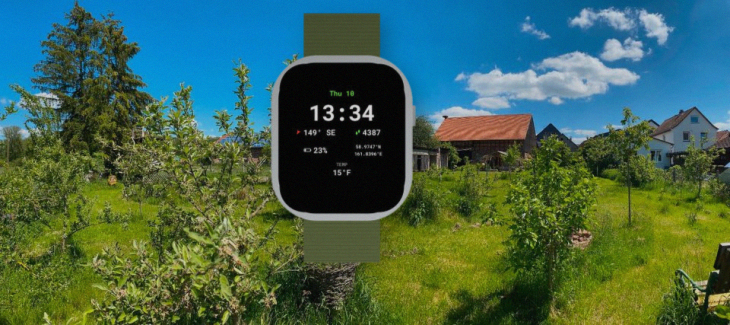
13,34
